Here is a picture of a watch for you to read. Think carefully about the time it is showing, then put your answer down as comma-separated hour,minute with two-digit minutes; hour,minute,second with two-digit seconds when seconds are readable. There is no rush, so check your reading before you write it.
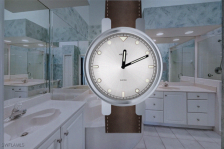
12,11
